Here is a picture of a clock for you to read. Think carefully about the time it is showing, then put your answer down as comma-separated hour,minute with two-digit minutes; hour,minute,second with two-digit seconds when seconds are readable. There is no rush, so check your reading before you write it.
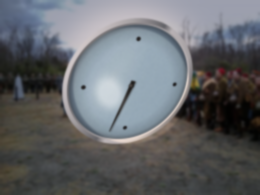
6,33
